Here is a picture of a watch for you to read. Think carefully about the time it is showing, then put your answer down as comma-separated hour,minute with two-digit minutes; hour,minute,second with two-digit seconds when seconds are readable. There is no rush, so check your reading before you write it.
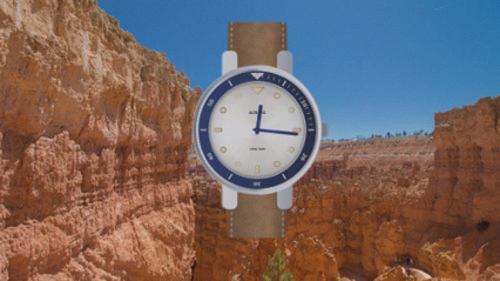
12,16
